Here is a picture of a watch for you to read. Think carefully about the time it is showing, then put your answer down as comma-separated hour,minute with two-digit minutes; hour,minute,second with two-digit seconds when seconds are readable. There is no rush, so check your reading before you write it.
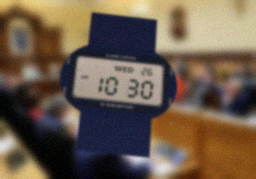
10,30
